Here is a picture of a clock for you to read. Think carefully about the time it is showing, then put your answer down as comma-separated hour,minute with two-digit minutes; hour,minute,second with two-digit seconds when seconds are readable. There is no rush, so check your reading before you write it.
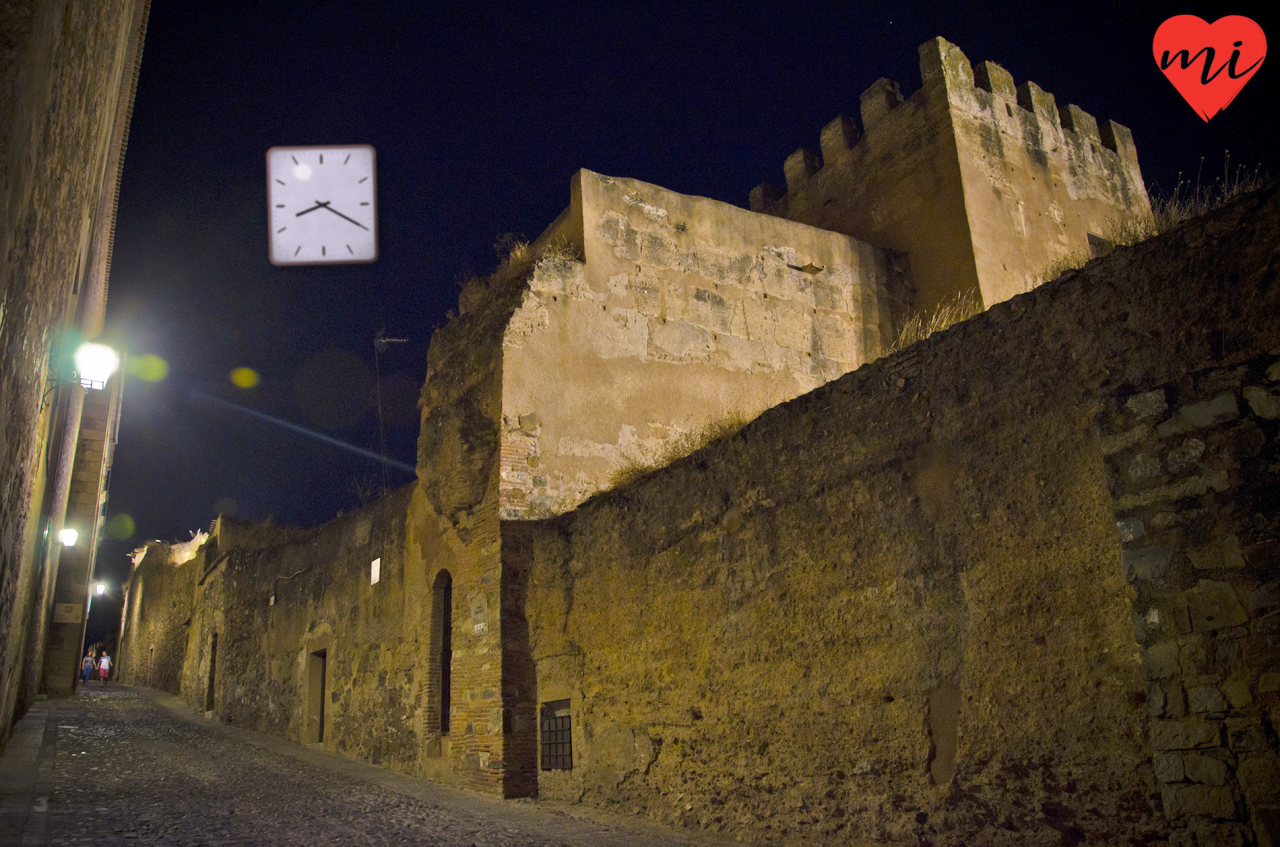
8,20
